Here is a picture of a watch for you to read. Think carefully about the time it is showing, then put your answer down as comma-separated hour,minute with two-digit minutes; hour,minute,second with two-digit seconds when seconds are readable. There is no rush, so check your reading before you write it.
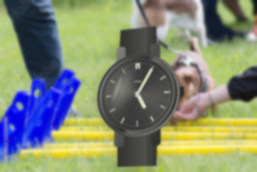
5,05
